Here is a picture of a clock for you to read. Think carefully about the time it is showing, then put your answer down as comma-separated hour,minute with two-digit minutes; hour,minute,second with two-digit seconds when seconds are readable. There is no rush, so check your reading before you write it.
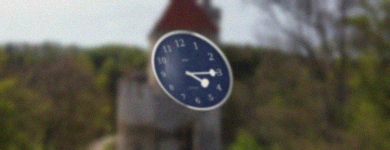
4,15
